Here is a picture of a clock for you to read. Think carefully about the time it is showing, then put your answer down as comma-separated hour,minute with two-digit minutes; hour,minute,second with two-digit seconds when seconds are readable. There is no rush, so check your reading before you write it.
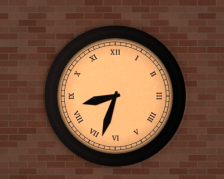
8,33
